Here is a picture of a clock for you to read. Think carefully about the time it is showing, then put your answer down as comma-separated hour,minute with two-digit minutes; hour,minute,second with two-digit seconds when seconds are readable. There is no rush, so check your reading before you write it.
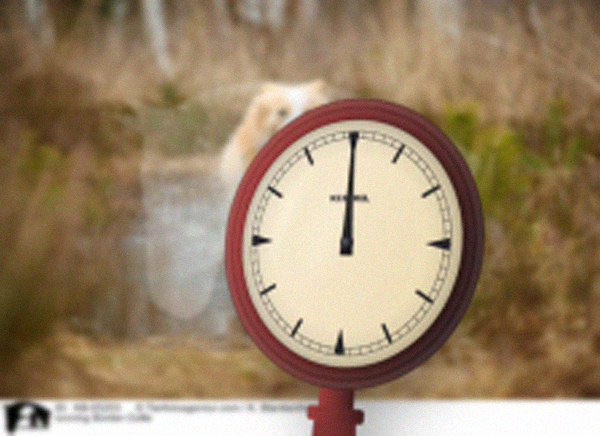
12,00
